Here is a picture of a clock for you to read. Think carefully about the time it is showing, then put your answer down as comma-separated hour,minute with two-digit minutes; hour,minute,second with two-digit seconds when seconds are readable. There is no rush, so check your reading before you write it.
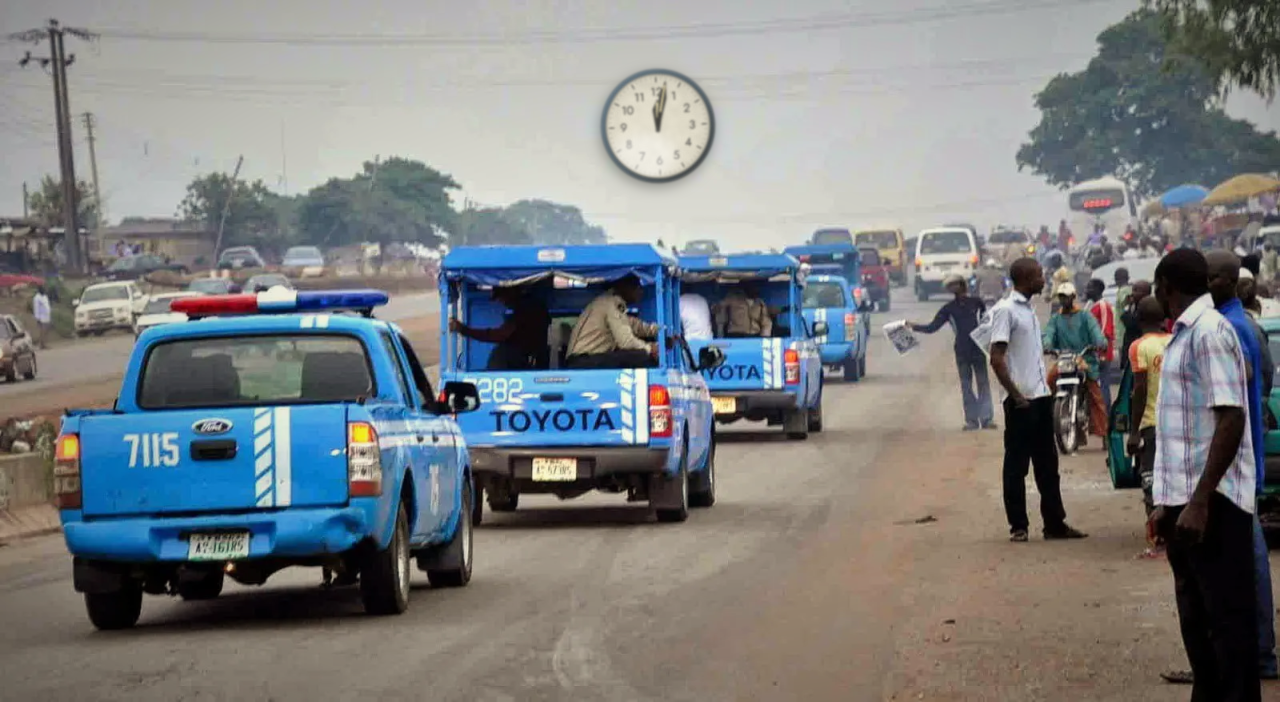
12,02
